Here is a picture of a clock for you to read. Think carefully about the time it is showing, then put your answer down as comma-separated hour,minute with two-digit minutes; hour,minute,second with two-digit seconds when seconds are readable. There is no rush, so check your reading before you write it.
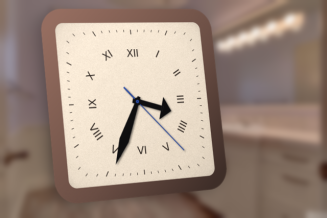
3,34,23
